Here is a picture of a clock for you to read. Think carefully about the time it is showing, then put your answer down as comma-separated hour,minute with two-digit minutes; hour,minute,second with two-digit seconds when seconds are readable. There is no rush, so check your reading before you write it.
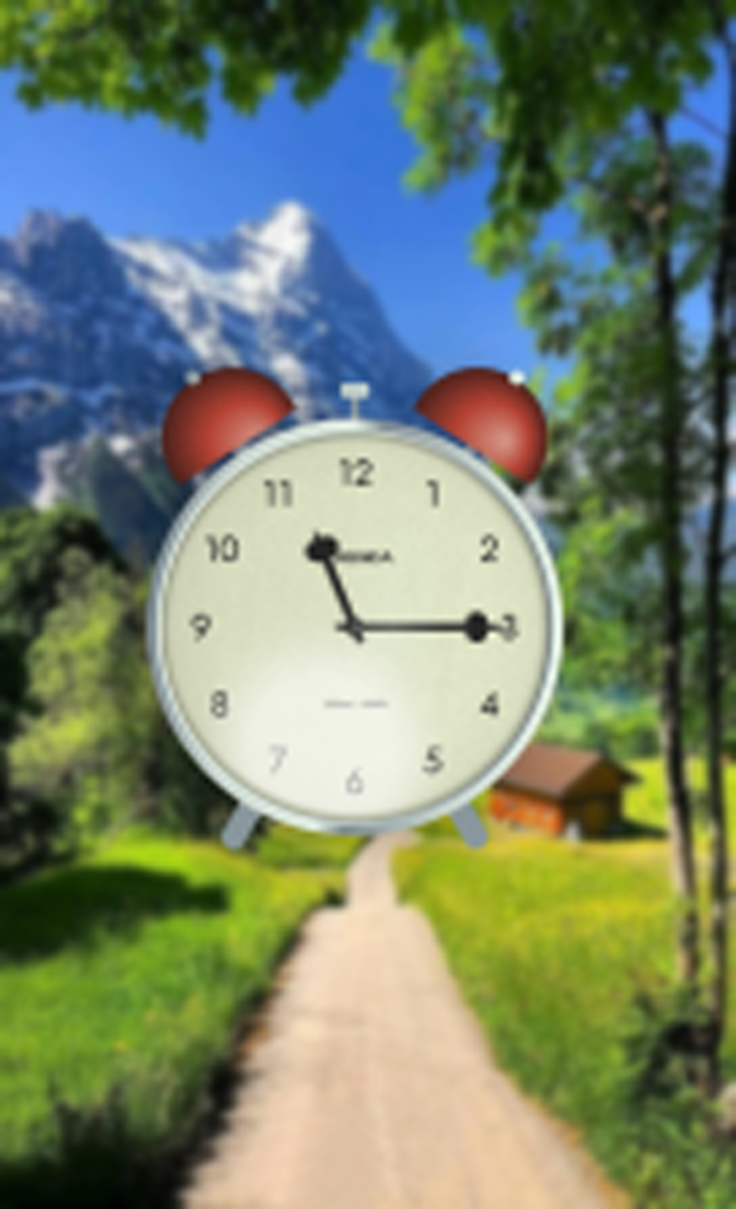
11,15
